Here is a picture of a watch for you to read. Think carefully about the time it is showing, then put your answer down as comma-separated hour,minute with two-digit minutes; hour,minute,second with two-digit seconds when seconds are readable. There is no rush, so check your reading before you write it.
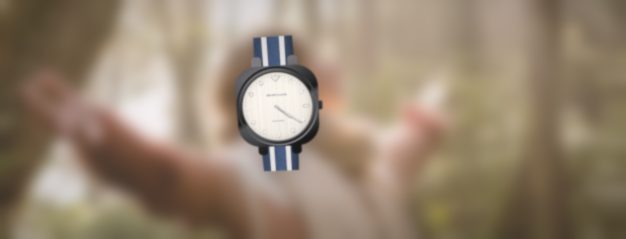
4,21
